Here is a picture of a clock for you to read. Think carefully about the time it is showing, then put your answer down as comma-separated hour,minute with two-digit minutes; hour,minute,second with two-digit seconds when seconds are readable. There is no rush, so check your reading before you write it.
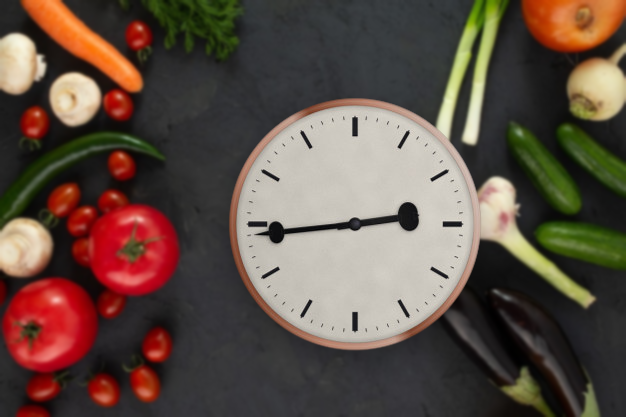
2,44
